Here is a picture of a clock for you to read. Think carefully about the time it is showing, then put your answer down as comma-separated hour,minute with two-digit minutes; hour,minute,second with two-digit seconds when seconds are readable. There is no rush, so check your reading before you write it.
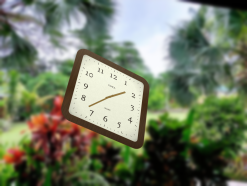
1,37
